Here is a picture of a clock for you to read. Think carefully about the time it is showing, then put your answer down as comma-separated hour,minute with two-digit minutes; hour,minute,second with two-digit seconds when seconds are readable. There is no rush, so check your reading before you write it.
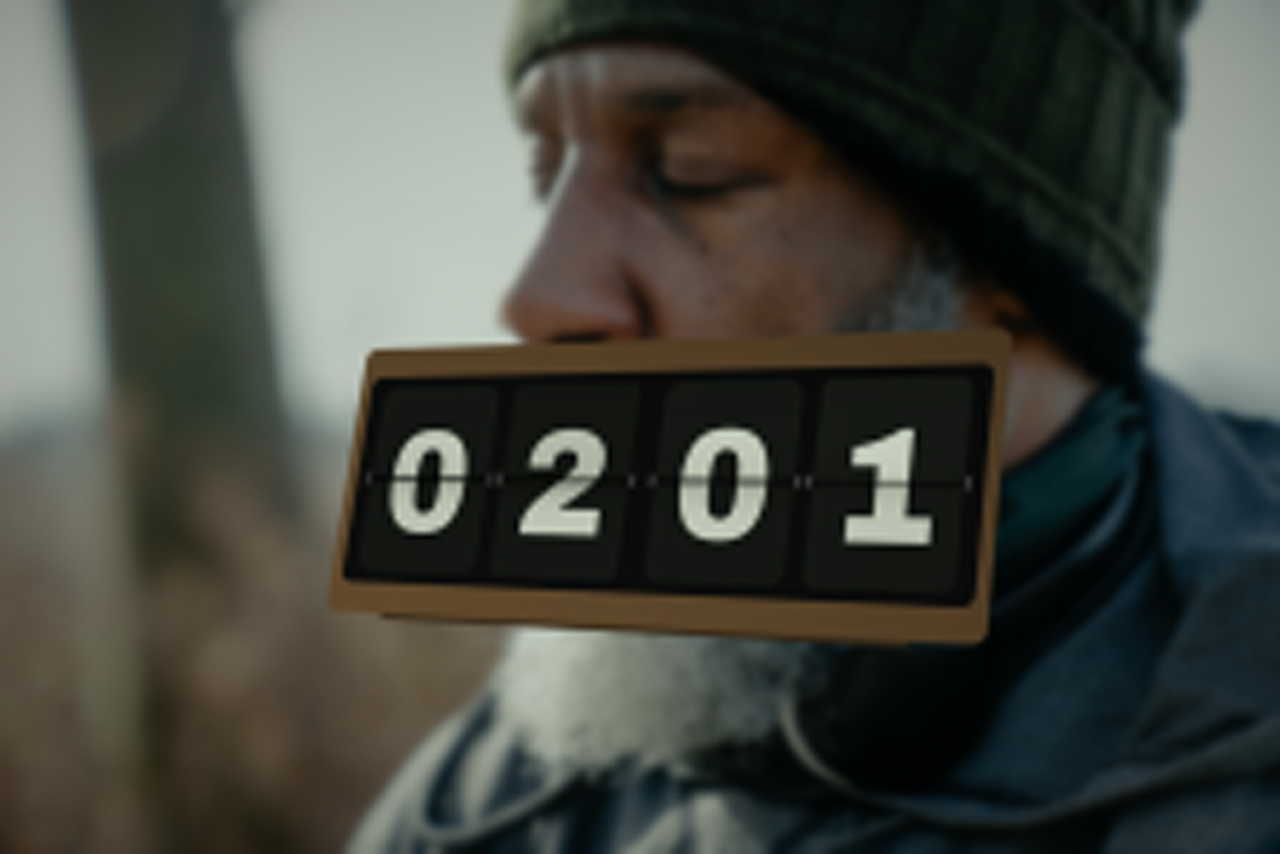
2,01
